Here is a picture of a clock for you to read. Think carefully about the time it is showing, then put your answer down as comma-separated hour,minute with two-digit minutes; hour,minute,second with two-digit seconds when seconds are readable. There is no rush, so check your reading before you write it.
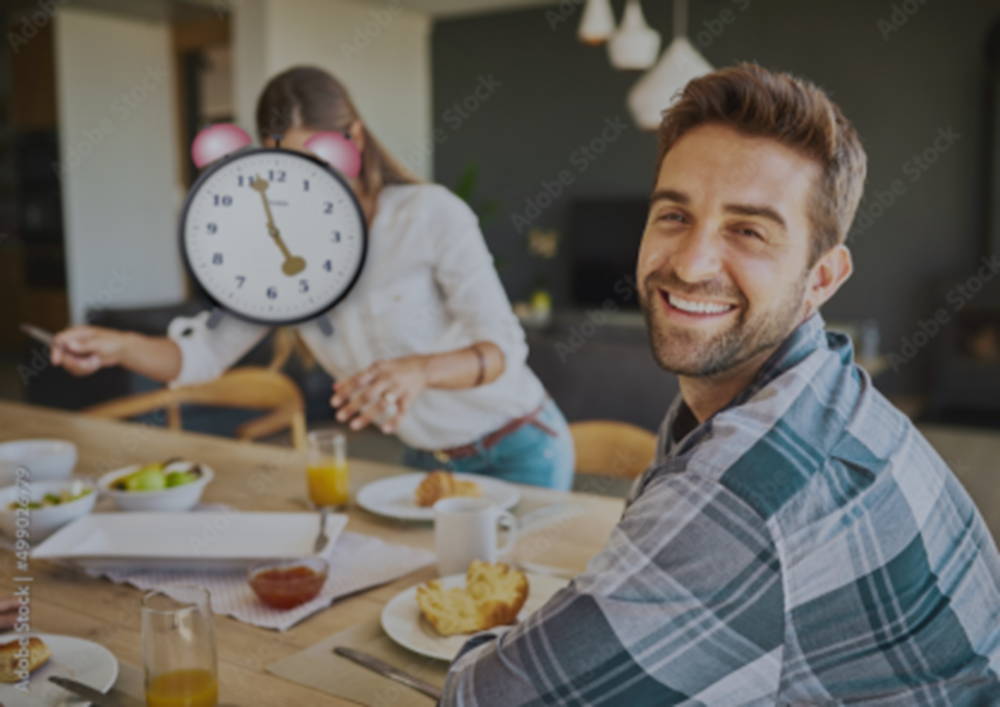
4,57
